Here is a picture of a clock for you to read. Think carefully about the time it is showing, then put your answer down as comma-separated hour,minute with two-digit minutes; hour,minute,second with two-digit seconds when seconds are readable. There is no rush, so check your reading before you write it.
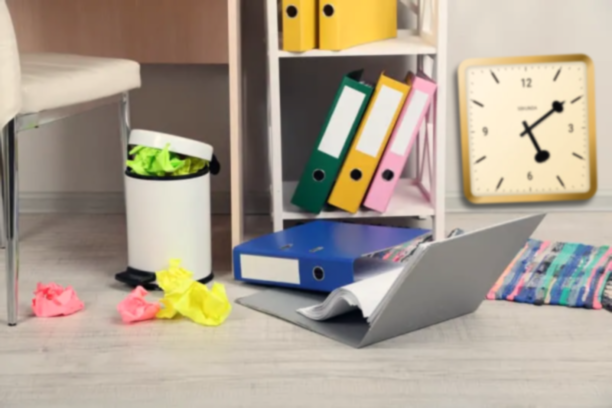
5,09
